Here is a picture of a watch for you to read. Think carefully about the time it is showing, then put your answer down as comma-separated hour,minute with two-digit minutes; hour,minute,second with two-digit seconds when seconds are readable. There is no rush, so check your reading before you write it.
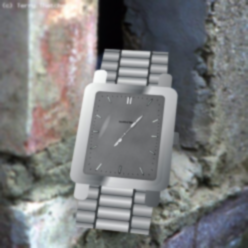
7,06
